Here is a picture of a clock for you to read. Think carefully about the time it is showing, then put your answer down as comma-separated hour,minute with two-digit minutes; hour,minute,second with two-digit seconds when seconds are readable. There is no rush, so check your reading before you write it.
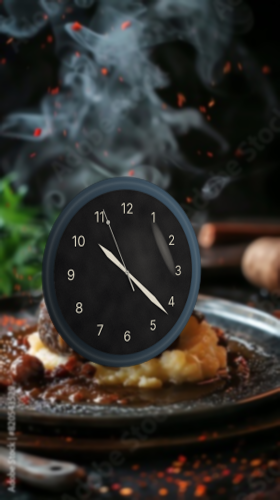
10,21,56
